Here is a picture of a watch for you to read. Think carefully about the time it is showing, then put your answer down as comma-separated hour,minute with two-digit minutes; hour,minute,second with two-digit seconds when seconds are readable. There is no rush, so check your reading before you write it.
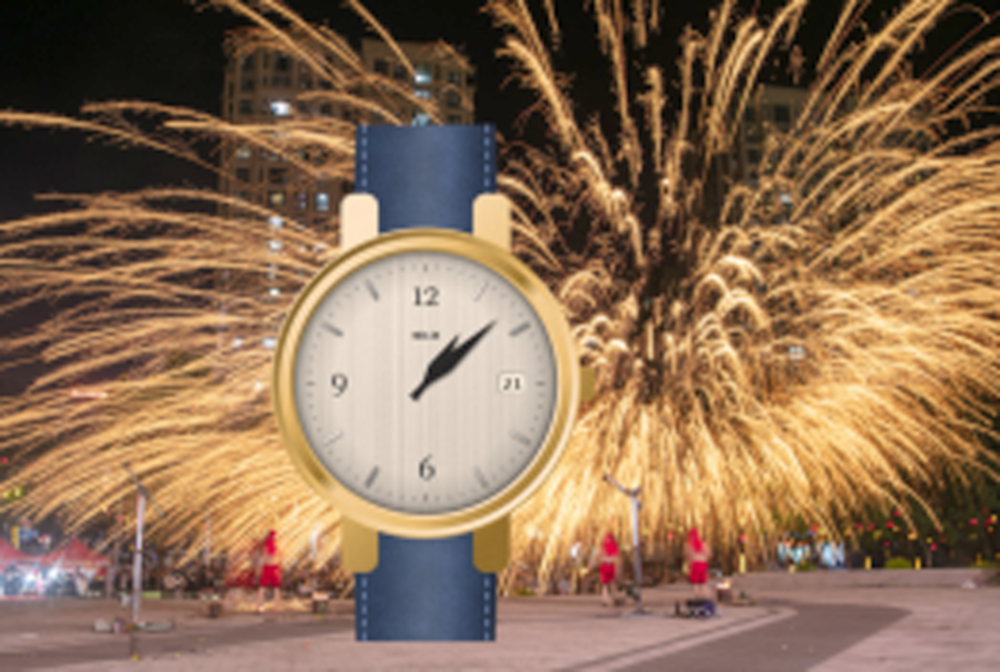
1,08
